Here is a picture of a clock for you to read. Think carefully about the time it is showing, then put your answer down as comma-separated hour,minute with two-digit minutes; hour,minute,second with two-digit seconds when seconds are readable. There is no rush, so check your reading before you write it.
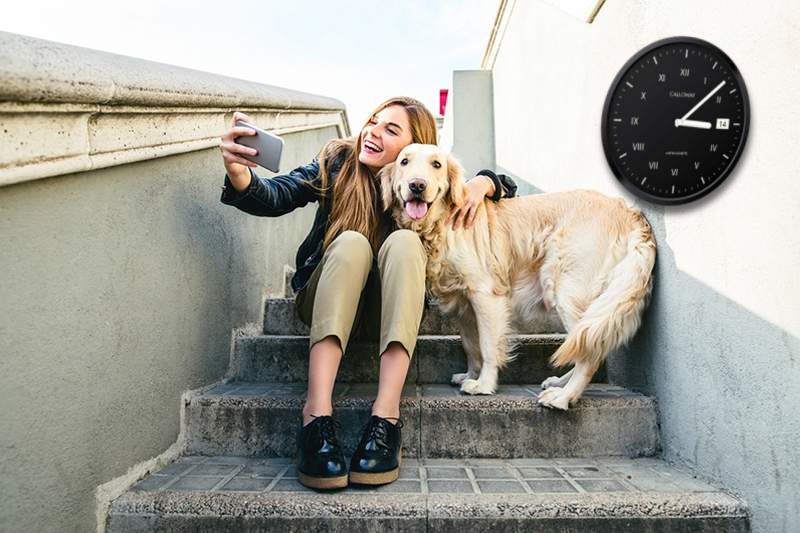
3,08
